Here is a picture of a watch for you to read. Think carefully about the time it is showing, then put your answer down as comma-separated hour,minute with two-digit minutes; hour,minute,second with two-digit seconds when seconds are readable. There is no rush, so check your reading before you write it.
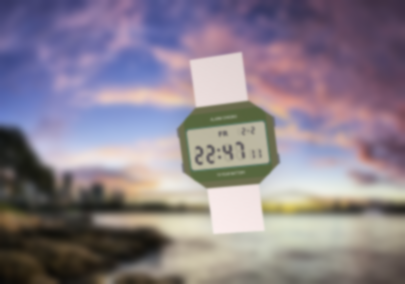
22,47
